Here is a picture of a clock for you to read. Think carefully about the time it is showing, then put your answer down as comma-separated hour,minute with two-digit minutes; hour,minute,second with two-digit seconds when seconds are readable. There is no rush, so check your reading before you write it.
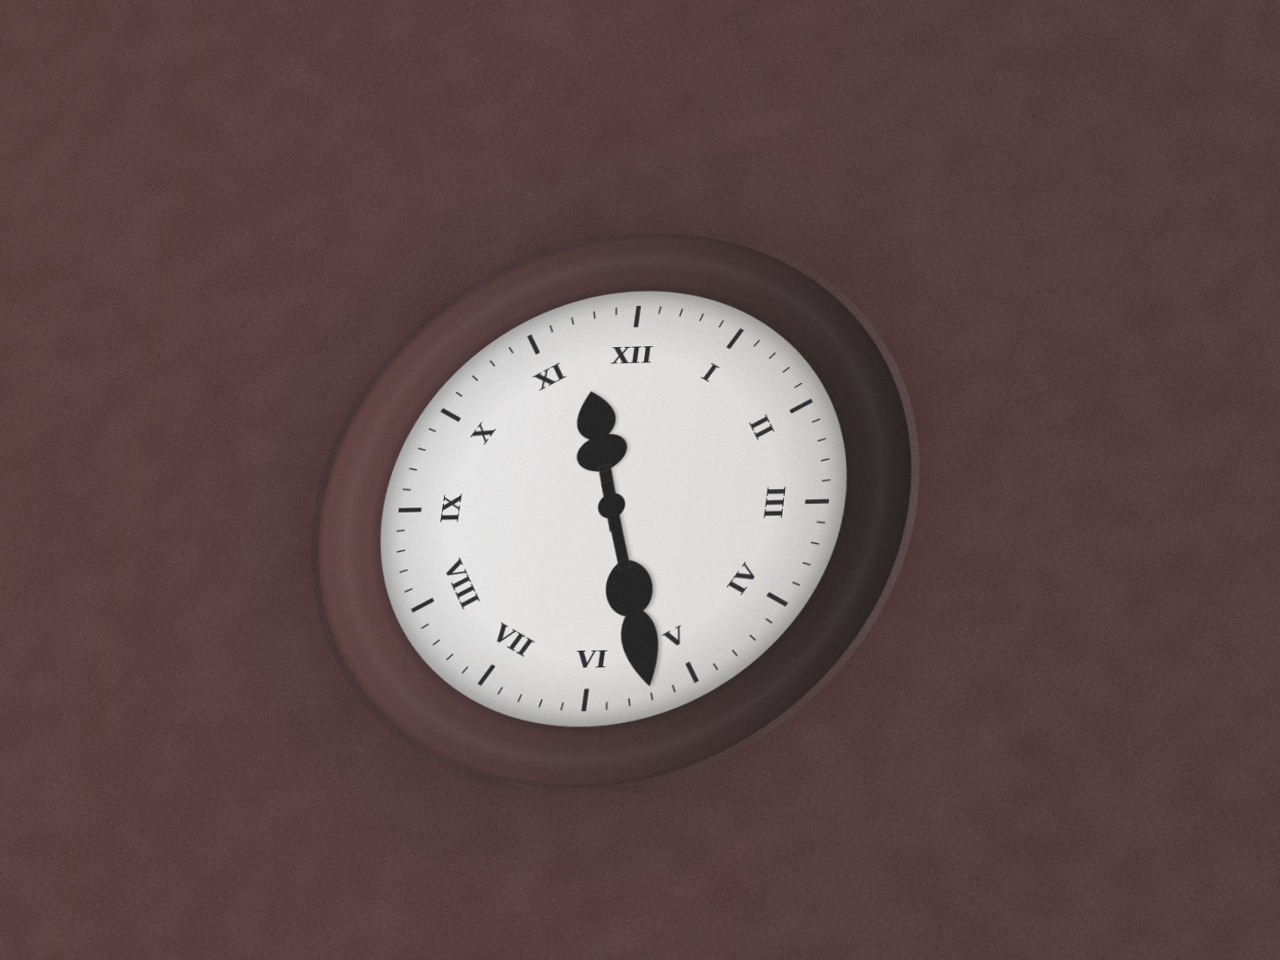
11,27
